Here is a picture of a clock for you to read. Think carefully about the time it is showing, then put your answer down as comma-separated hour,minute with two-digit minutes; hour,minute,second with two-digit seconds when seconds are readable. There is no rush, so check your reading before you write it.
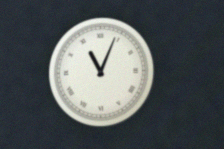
11,04
